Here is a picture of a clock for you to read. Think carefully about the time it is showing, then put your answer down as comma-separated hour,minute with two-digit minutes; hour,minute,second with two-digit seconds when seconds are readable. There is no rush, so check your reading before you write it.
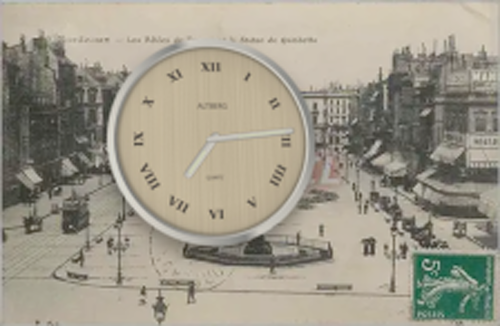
7,14
